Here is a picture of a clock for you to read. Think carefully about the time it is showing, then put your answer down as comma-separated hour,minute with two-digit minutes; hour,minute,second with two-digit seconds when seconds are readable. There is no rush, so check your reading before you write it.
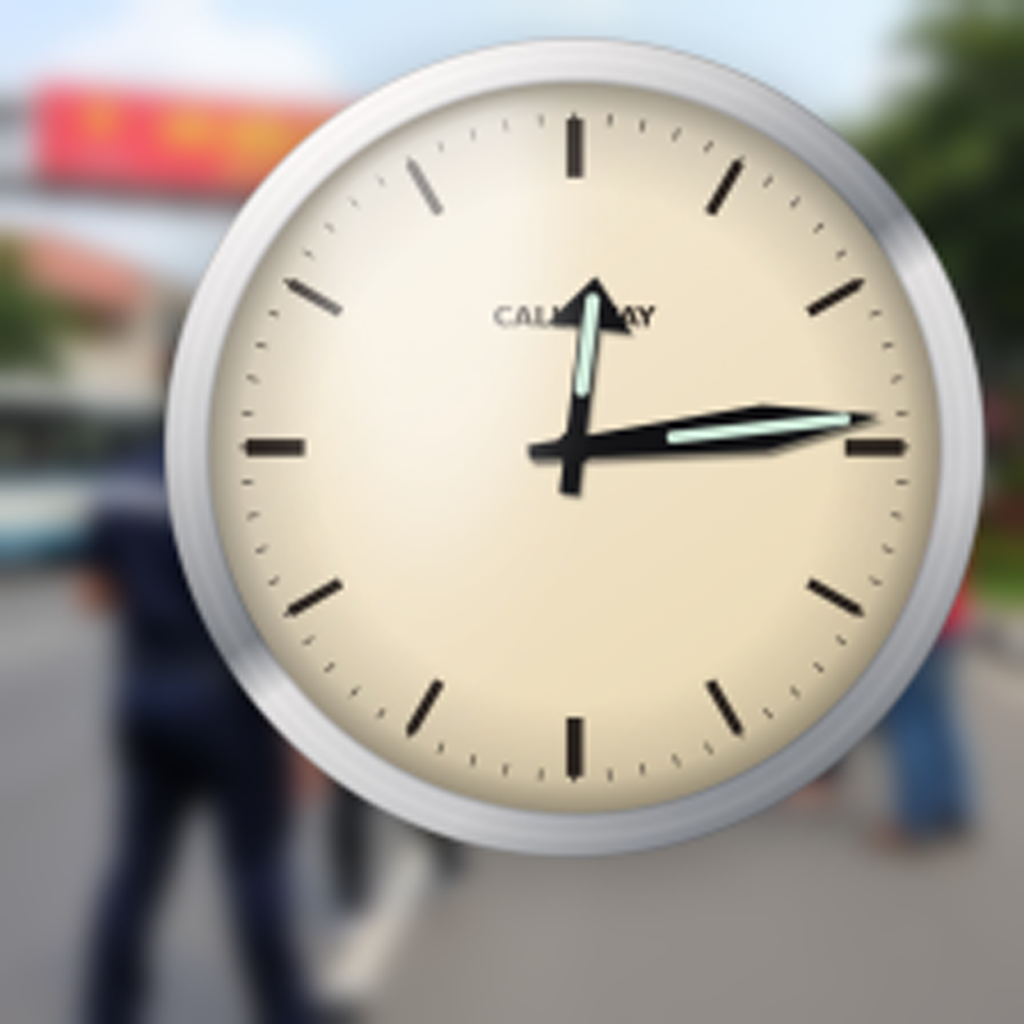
12,14
